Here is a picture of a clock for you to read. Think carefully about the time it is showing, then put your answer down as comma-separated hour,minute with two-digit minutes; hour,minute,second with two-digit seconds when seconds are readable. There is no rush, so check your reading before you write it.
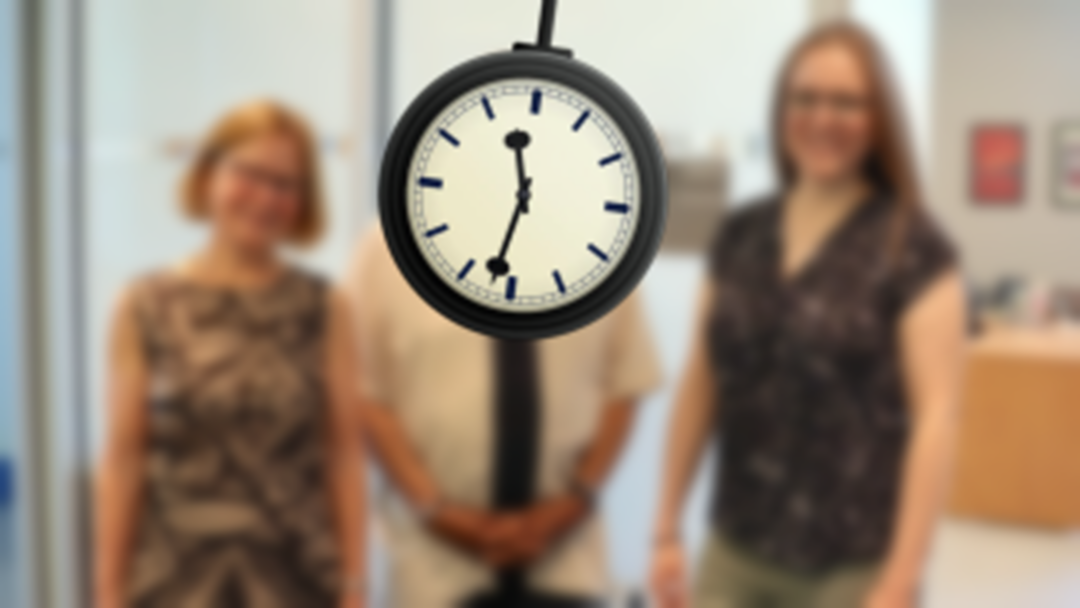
11,32
